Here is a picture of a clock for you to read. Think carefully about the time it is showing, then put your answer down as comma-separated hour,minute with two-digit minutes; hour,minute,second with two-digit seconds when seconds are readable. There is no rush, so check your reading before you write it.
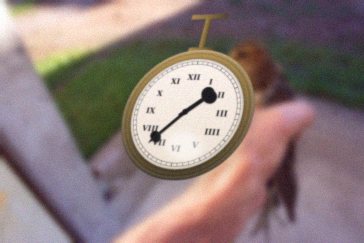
1,37
